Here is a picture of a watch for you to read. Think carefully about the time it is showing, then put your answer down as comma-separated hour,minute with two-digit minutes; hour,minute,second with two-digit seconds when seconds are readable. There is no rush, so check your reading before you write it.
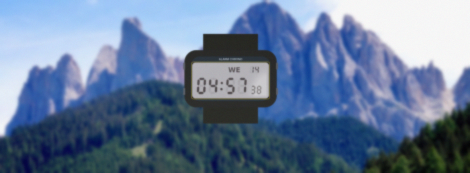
4,57
